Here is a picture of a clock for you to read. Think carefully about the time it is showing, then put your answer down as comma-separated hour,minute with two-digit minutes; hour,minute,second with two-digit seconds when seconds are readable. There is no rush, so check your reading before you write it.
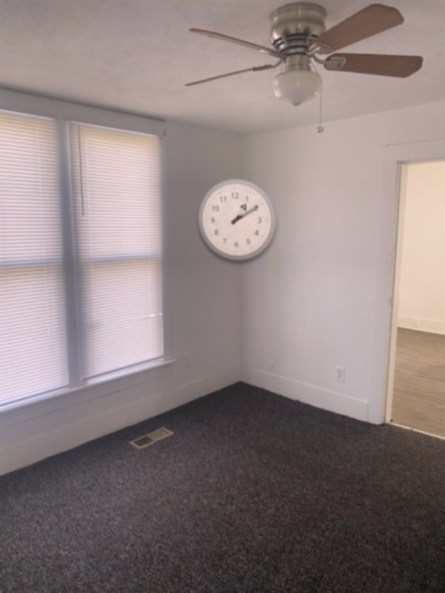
1,10
